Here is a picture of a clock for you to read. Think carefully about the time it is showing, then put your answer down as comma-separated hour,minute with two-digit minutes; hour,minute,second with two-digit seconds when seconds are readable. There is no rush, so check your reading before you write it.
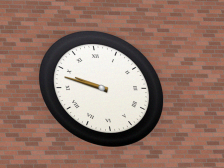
9,48
